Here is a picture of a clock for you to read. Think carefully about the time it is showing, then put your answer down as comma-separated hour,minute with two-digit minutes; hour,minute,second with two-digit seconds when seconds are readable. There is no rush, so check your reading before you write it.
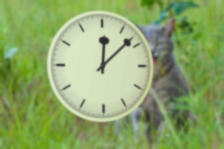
12,08
